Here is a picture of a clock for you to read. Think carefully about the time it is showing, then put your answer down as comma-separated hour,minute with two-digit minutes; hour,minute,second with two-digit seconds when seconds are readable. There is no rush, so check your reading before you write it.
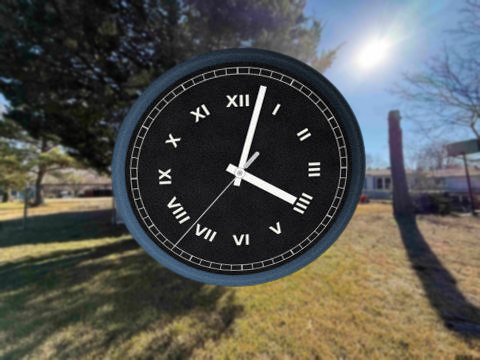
4,02,37
